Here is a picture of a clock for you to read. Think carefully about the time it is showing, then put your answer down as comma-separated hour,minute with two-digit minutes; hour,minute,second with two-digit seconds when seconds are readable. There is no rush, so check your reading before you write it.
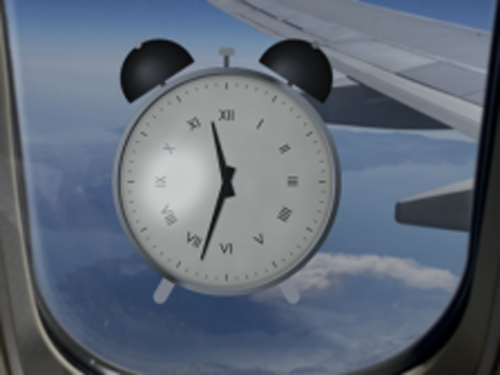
11,33
